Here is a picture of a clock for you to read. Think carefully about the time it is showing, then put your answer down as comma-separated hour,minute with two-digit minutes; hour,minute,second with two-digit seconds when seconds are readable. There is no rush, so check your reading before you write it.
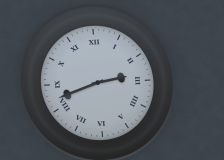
2,42
